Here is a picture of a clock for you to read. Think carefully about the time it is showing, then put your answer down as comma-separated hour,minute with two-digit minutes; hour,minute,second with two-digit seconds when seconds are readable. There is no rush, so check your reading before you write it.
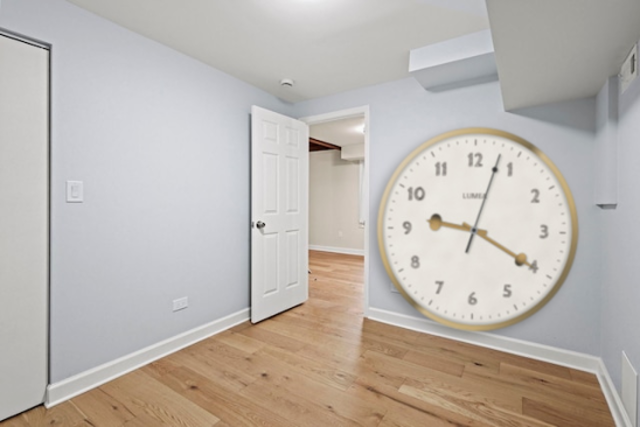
9,20,03
